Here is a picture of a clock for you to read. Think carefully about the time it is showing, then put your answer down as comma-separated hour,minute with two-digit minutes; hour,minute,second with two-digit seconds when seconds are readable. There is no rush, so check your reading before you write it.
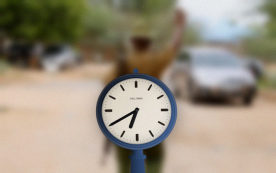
6,40
